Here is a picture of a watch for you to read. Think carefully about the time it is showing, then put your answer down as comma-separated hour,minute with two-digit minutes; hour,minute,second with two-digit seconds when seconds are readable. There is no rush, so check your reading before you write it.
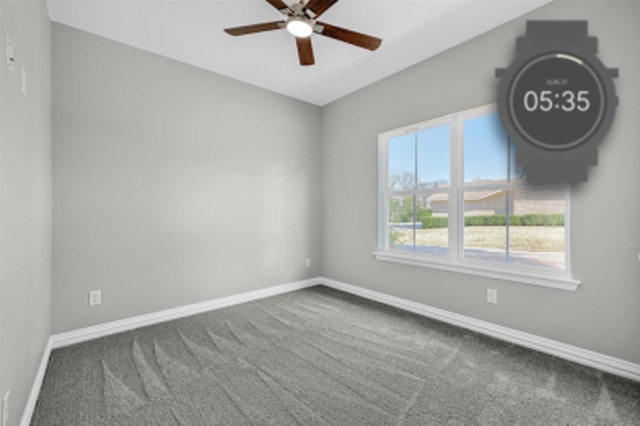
5,35
